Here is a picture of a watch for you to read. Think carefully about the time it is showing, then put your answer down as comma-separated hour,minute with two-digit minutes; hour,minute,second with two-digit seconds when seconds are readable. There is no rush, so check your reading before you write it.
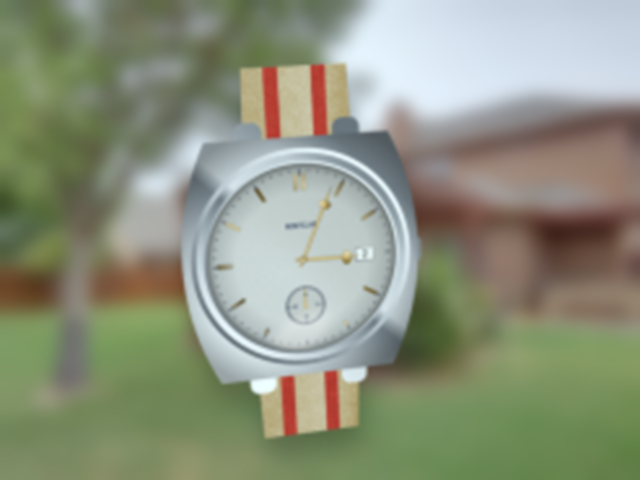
3,04
